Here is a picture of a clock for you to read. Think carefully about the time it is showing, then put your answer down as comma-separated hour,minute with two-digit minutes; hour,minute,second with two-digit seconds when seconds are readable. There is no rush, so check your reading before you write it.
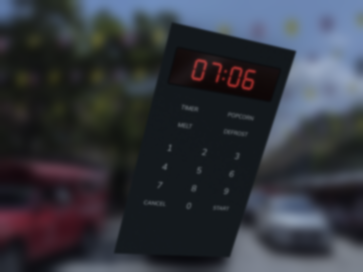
7,06
